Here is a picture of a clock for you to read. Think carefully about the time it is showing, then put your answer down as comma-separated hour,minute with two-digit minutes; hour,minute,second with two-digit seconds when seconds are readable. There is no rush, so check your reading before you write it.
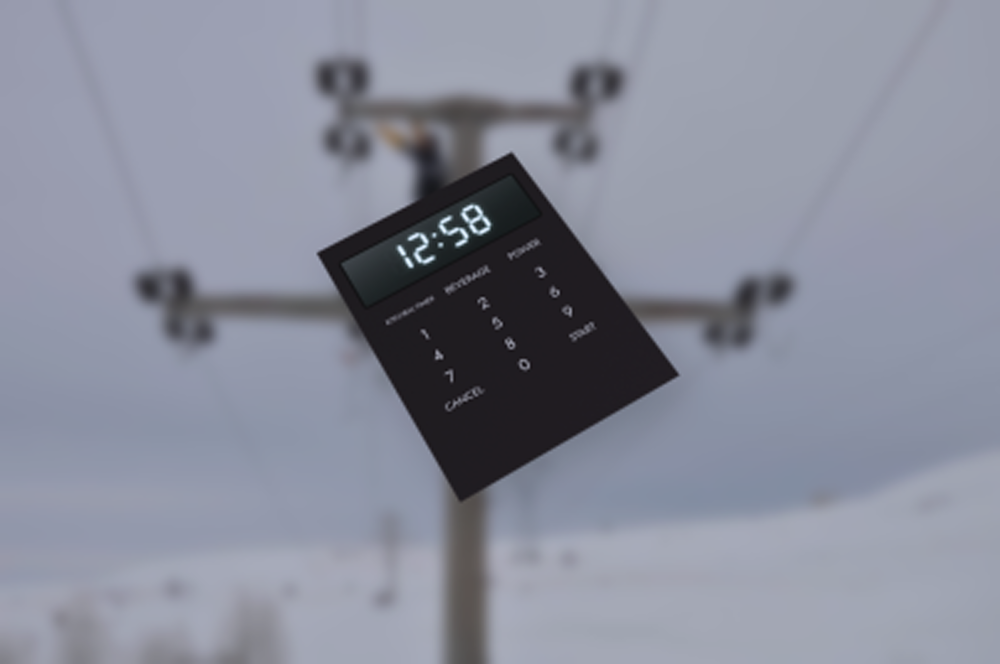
12,58
